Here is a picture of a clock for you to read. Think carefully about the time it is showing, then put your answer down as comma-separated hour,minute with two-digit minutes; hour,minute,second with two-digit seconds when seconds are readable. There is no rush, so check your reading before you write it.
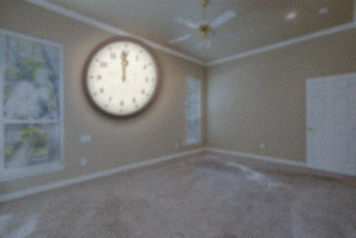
11,59
